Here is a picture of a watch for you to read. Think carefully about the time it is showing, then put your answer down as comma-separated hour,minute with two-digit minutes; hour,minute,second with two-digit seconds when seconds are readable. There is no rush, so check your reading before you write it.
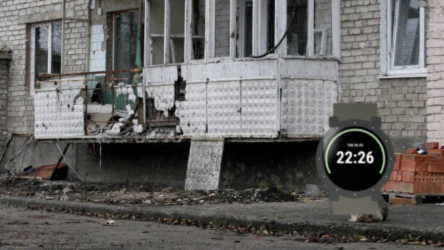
22,26
